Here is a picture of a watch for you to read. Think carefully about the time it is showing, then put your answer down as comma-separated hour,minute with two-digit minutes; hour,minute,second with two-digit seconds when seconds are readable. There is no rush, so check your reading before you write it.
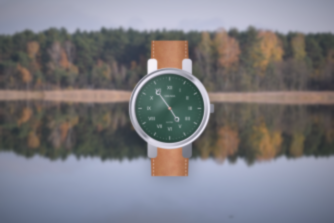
4,54
